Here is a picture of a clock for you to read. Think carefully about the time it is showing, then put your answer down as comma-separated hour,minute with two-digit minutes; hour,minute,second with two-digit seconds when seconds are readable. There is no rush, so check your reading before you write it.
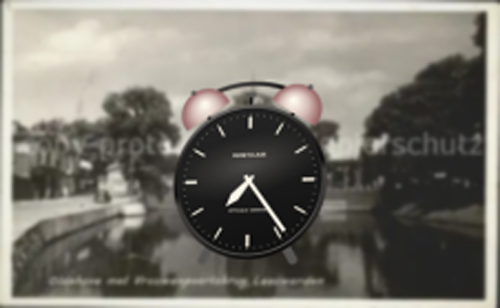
7,24
